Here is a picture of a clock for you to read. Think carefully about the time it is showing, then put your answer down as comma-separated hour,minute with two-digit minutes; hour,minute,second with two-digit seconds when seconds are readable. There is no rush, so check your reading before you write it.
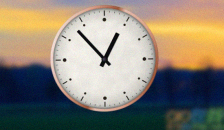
12,53
